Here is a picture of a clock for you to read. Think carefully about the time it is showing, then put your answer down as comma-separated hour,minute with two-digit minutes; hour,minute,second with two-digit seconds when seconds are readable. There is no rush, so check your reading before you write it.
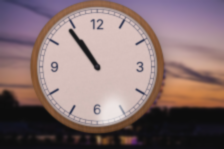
10,54
